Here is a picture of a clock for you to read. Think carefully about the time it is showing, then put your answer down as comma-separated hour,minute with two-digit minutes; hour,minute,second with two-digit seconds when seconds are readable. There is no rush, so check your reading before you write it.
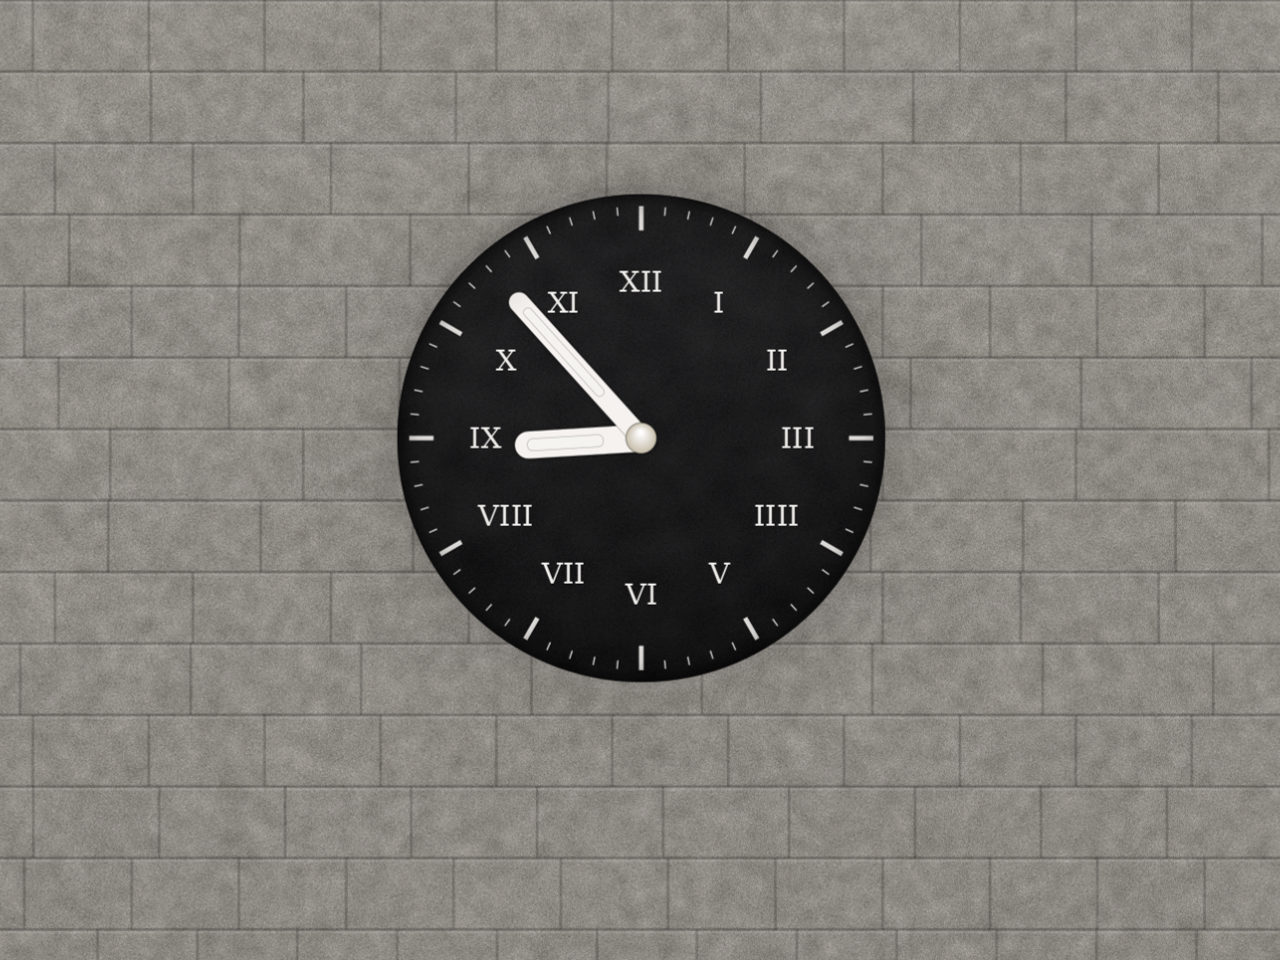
8,53
